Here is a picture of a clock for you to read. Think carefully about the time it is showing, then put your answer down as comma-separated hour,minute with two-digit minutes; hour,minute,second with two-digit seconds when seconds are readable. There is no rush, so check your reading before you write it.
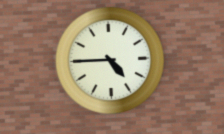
4,45
